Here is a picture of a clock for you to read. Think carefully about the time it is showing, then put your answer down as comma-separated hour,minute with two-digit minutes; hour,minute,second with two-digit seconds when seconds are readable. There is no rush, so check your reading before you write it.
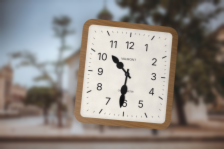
10,31
